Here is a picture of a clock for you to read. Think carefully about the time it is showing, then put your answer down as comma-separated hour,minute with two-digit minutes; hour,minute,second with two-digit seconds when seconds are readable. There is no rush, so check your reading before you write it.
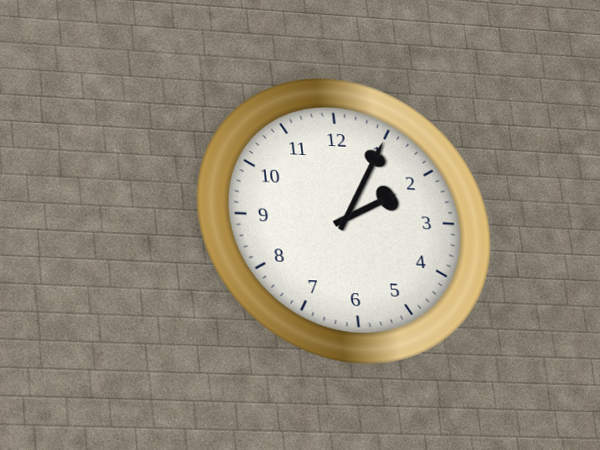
2,05
